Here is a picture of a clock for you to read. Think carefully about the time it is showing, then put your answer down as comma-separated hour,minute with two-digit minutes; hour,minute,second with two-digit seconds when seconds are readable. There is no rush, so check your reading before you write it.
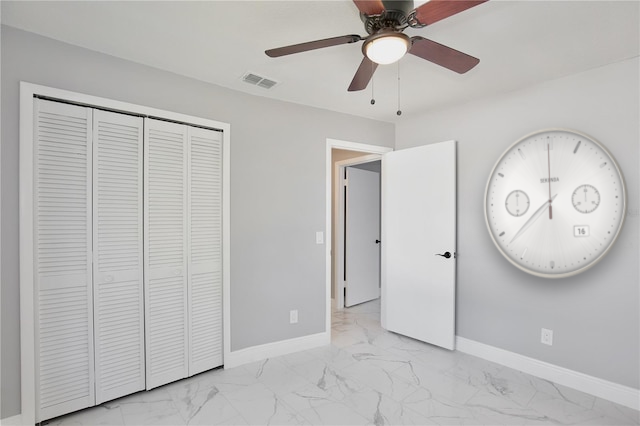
7,38
